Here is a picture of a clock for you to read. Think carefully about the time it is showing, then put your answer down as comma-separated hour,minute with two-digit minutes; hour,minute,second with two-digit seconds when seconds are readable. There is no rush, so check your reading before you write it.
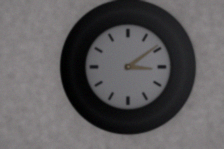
3,09
